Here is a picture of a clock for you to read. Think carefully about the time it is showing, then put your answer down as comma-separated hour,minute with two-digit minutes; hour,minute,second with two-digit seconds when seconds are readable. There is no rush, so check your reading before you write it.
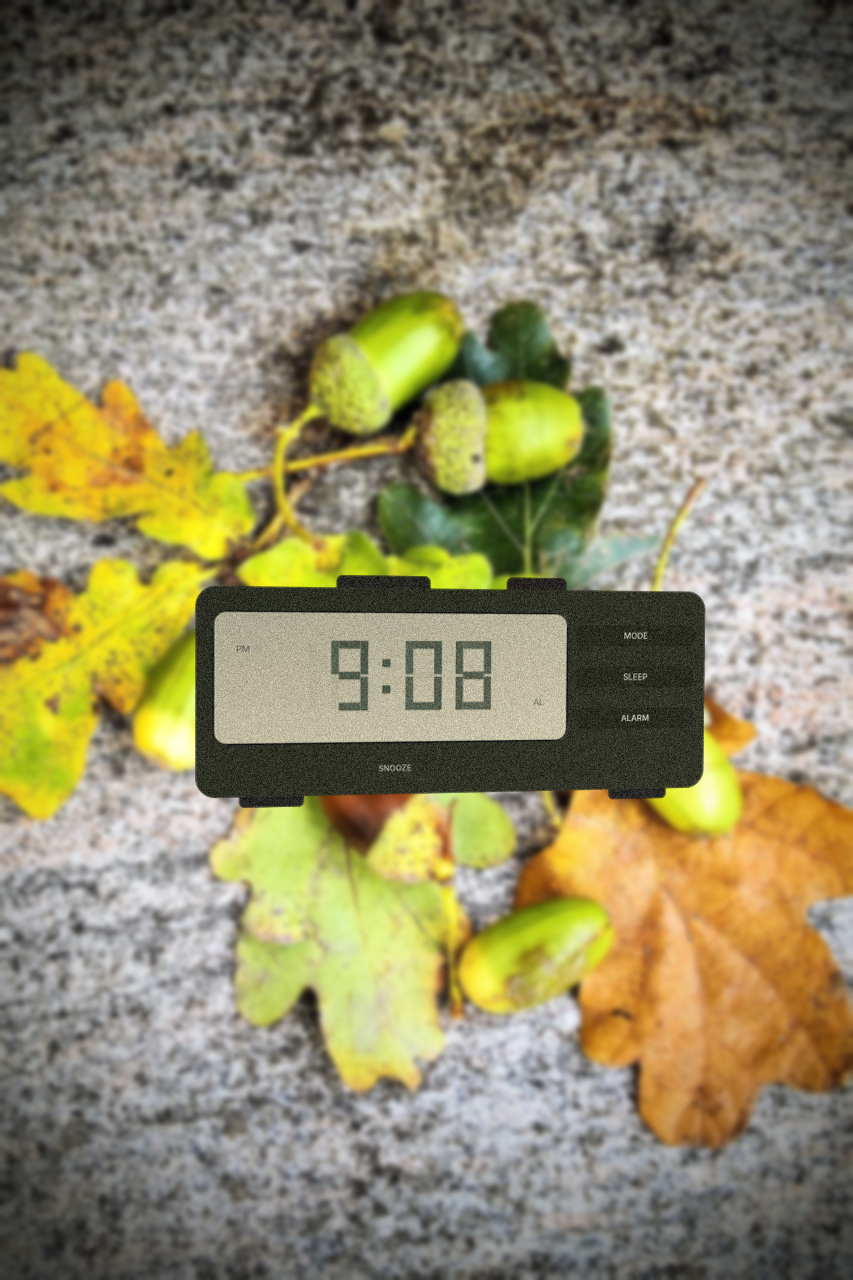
9,08
